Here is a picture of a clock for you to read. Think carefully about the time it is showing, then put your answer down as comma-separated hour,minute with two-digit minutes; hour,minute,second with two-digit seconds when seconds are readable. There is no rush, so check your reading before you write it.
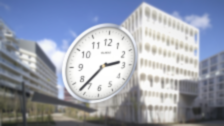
2,37
